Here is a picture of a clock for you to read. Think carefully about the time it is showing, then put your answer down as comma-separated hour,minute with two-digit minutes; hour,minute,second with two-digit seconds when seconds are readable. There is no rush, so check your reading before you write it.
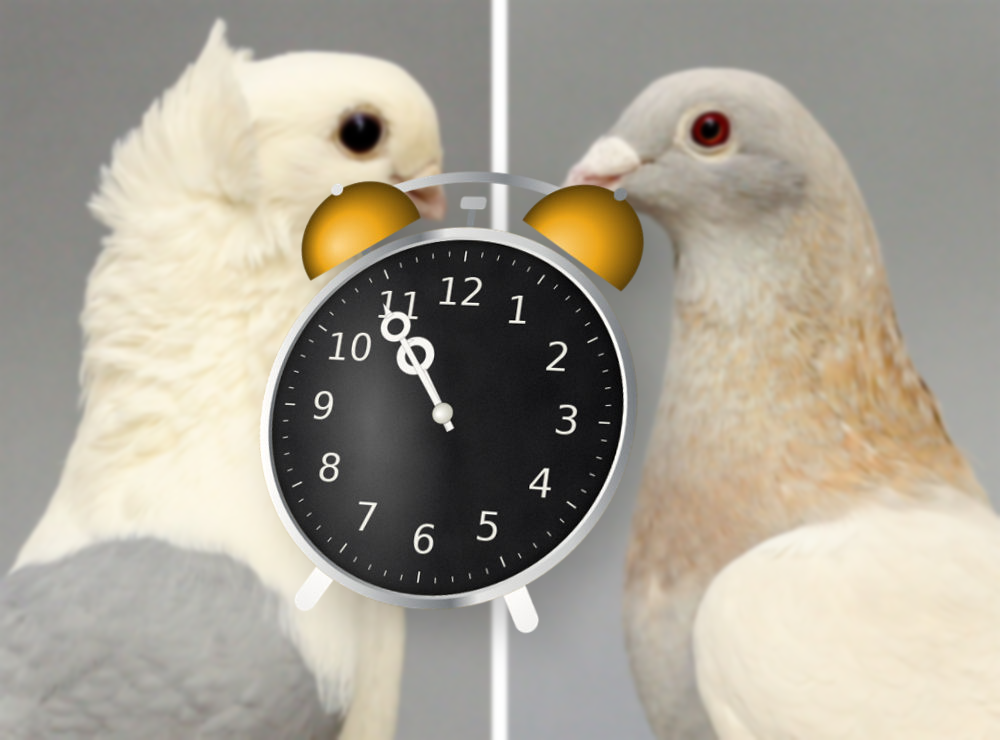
10,54
